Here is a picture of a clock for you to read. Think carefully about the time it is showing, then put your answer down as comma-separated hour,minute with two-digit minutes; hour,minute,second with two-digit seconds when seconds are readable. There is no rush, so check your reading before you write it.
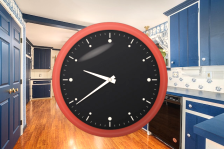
9,39
